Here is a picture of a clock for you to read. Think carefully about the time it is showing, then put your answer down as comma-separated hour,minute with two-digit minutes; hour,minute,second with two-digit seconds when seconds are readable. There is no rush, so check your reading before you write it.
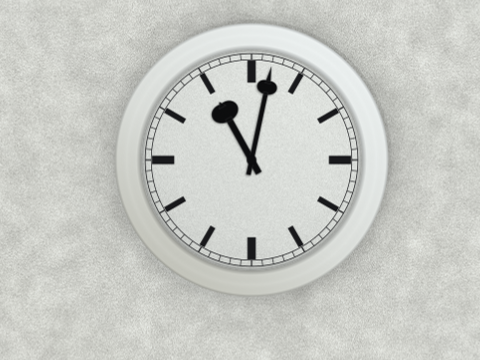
11,02
